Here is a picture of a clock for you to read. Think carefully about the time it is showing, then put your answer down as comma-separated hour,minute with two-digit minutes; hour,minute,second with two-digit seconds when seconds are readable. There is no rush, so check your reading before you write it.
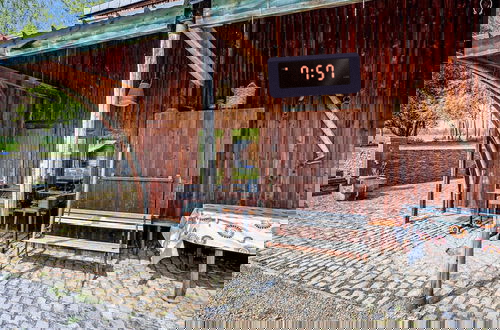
7,57
